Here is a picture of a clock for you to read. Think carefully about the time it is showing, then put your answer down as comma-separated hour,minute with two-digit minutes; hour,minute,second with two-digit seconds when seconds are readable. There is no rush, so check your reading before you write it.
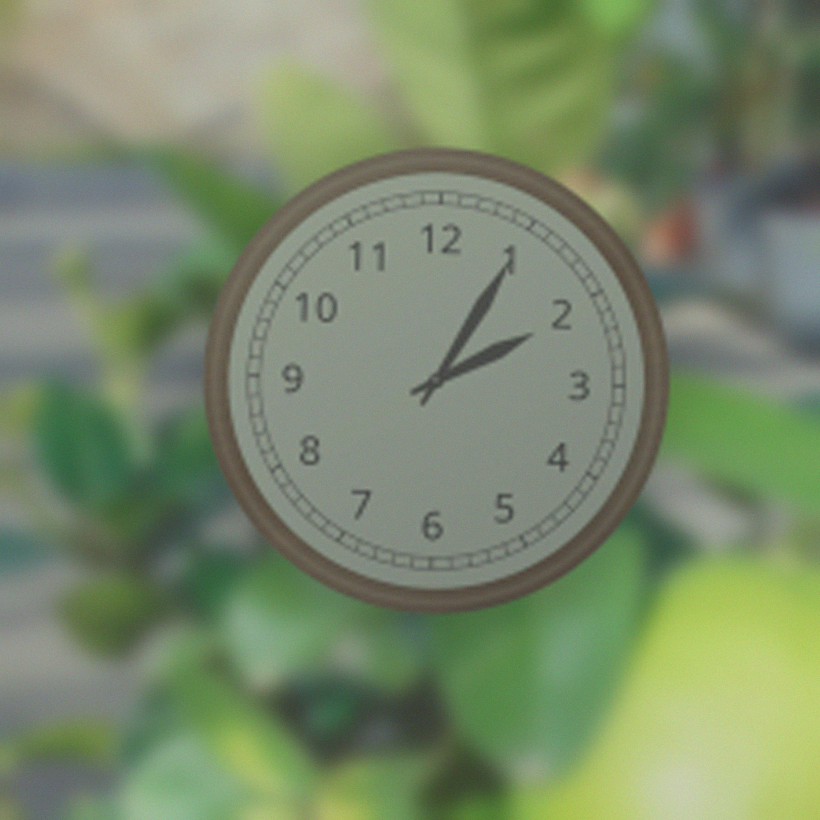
2,05
